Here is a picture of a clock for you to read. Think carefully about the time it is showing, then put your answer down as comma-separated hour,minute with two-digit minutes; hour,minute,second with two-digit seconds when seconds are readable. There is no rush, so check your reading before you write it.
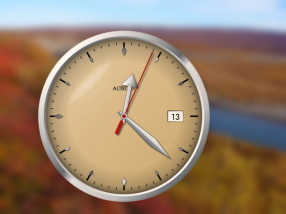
12,22,04
